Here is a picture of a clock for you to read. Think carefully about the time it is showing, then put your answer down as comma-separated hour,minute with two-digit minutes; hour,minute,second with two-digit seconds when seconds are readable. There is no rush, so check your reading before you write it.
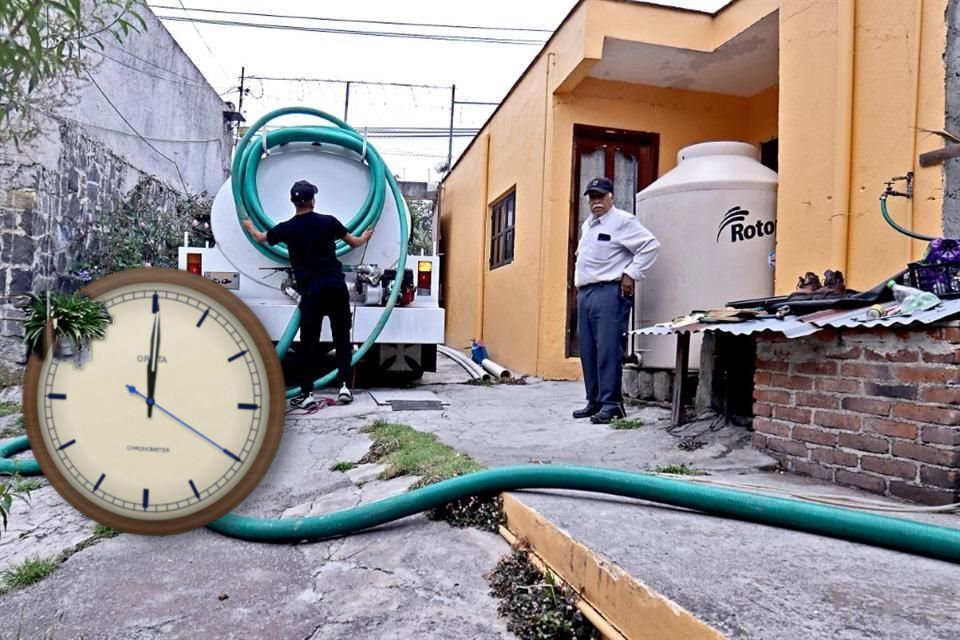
12,00,20
